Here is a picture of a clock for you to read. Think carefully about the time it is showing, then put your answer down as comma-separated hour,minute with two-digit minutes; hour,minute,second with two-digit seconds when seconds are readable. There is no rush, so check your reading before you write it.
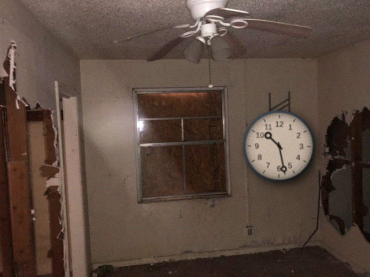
10,28
